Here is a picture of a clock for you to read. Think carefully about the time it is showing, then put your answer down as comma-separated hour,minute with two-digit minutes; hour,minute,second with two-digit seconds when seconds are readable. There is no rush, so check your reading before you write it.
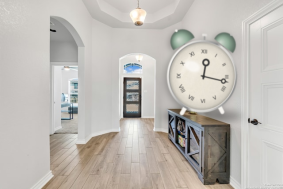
12,17
